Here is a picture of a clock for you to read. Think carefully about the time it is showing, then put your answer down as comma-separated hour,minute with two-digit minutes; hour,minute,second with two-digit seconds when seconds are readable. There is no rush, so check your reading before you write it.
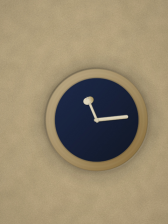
11,14
